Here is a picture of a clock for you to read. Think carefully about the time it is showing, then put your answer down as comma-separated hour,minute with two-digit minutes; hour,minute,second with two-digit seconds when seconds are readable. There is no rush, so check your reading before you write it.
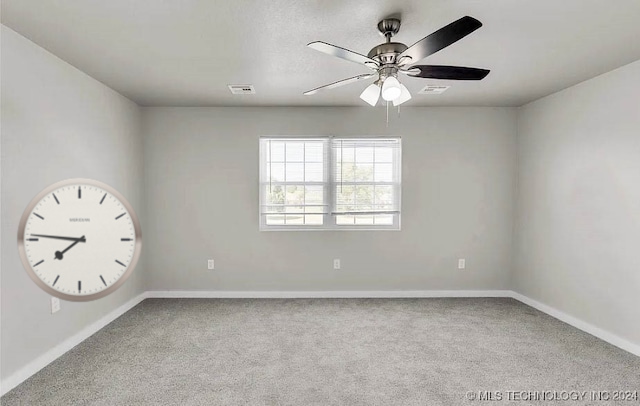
7,46
